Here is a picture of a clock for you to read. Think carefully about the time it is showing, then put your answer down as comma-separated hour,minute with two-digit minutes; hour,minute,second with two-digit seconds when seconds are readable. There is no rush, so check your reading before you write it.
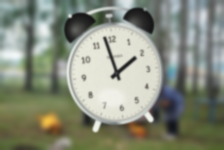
1,58
